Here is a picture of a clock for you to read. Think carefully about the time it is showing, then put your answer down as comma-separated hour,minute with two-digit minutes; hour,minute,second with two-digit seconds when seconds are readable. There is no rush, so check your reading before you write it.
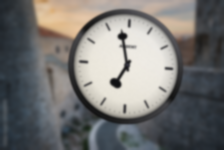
6,58
